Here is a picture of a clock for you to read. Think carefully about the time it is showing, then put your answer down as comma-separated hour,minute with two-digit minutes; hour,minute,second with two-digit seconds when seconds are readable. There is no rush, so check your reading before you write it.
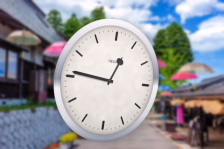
12,46
